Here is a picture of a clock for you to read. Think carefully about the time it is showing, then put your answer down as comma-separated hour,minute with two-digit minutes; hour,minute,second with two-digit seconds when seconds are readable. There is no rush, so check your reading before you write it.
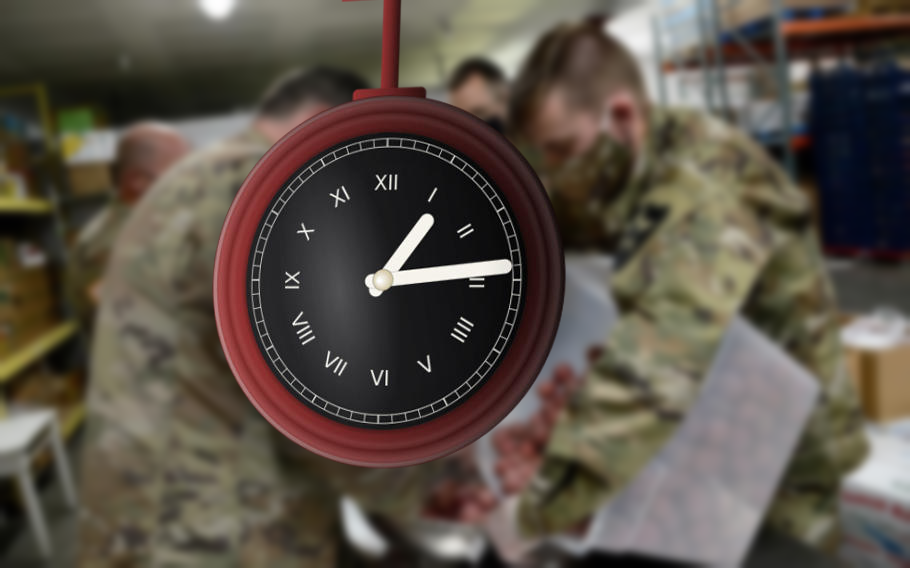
1,14
